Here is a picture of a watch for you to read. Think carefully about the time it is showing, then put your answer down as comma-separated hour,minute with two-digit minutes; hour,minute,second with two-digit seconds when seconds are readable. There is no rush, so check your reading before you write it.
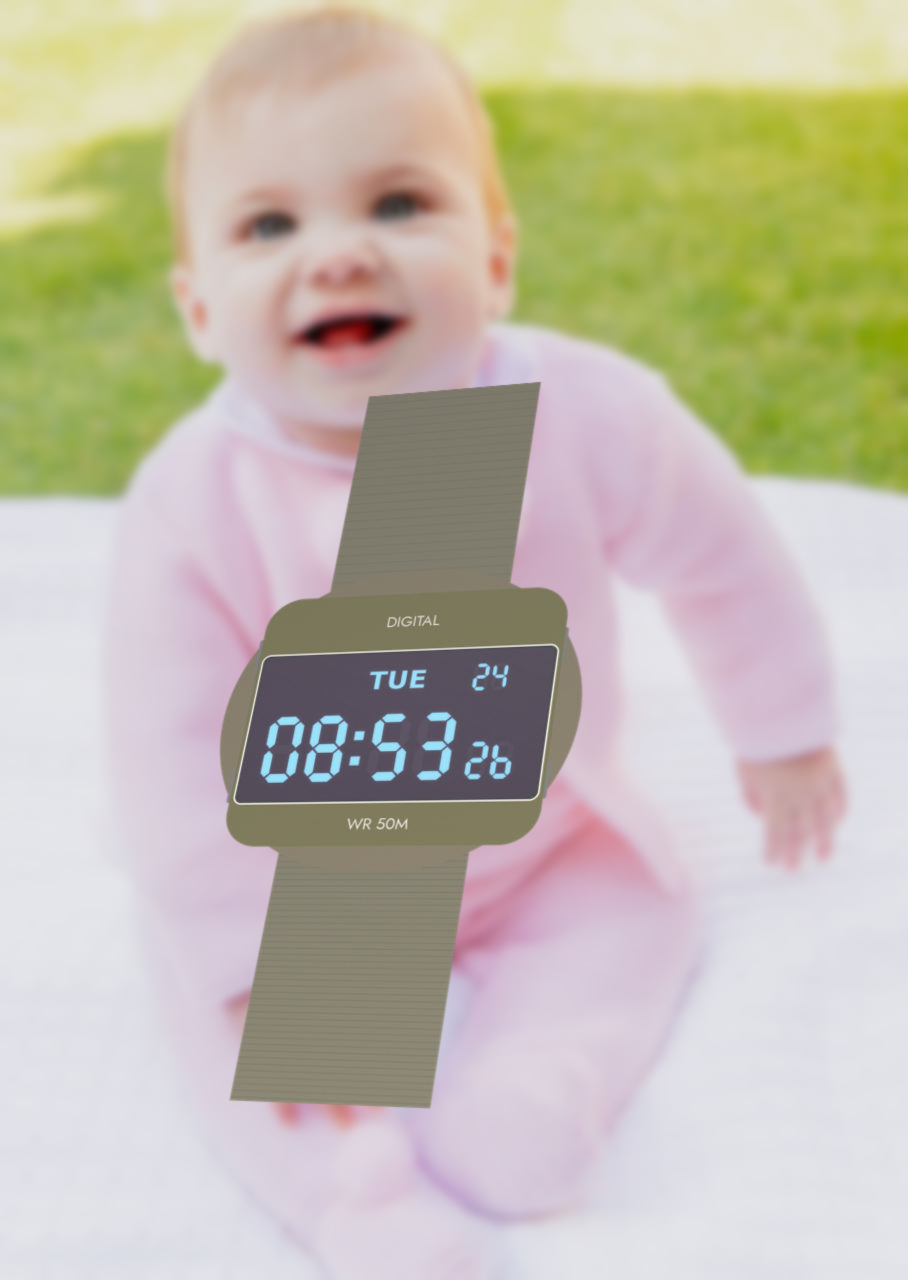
8,53,26
